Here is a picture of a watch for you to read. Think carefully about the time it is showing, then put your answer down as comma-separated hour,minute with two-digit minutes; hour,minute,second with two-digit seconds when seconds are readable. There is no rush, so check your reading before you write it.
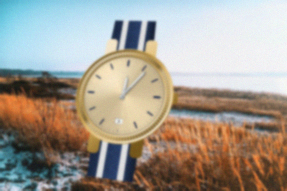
12,06
